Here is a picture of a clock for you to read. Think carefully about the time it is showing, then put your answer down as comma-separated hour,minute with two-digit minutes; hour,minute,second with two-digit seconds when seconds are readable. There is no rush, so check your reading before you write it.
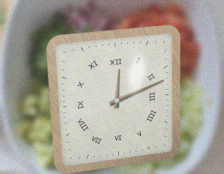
12,12
